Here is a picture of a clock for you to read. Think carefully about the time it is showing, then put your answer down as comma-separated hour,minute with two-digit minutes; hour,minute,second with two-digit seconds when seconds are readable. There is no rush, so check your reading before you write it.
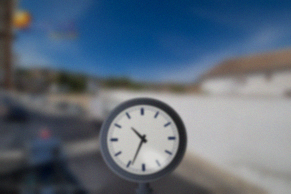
10,34
